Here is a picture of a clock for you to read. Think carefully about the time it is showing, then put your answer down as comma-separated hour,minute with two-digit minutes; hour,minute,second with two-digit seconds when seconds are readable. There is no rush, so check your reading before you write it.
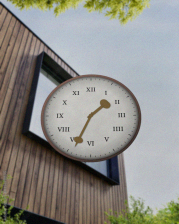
1,34
